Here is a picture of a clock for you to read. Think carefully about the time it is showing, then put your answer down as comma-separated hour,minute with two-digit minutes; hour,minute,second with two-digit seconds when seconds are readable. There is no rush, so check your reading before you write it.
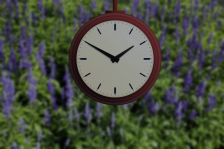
1,50
